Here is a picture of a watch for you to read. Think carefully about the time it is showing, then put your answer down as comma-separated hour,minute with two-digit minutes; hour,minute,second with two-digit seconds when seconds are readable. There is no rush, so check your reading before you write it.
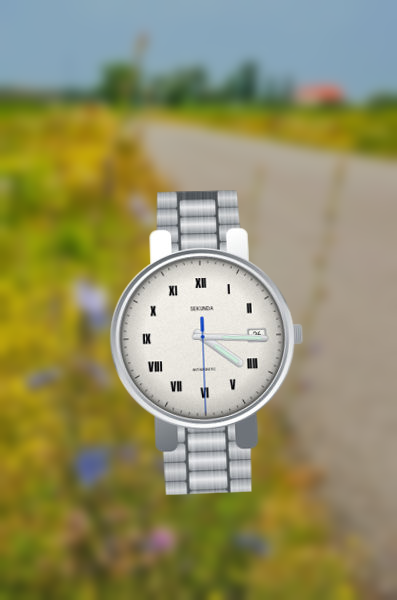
4,15,30
